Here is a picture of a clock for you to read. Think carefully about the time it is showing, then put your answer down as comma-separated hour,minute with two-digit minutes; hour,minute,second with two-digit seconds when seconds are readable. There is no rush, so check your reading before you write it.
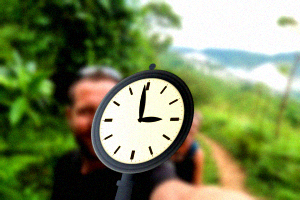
2,59
